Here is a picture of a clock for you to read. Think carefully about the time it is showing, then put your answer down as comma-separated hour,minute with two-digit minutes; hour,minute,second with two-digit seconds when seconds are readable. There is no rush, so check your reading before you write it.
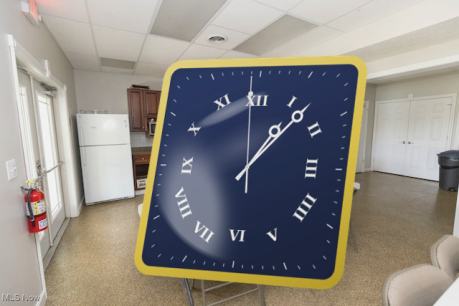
1,06,59
